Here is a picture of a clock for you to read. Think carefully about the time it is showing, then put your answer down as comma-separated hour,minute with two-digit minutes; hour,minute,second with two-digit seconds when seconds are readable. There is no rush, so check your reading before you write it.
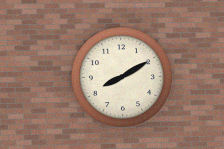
8,10
